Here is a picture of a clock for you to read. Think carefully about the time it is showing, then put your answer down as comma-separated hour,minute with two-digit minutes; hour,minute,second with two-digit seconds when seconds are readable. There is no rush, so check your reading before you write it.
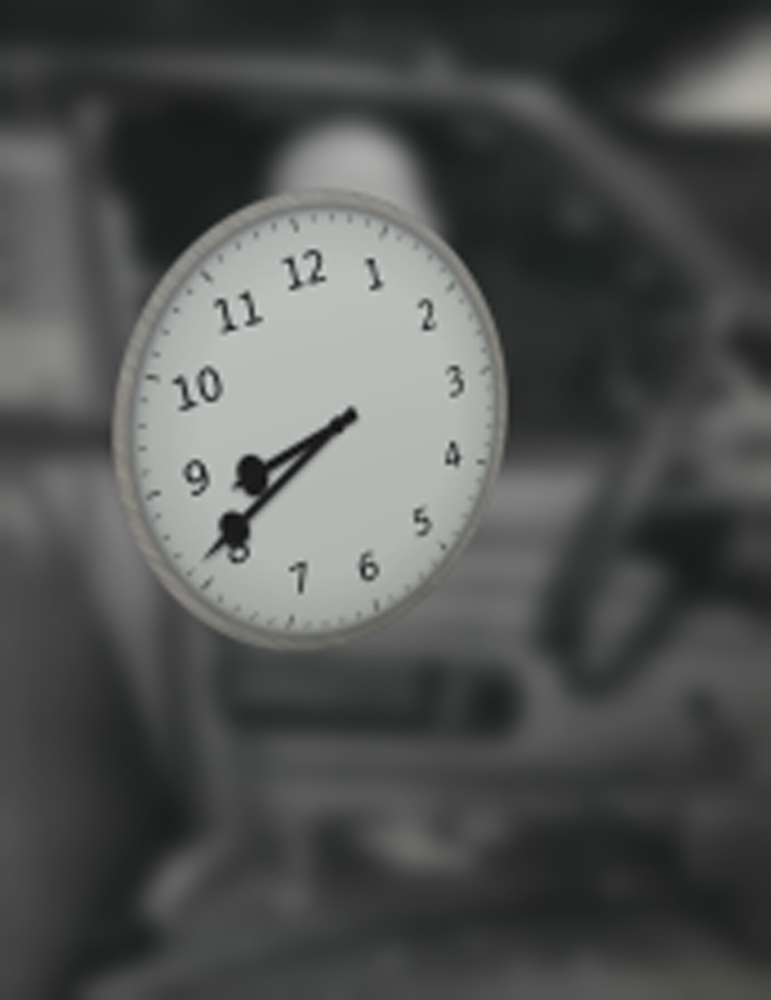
8,41
